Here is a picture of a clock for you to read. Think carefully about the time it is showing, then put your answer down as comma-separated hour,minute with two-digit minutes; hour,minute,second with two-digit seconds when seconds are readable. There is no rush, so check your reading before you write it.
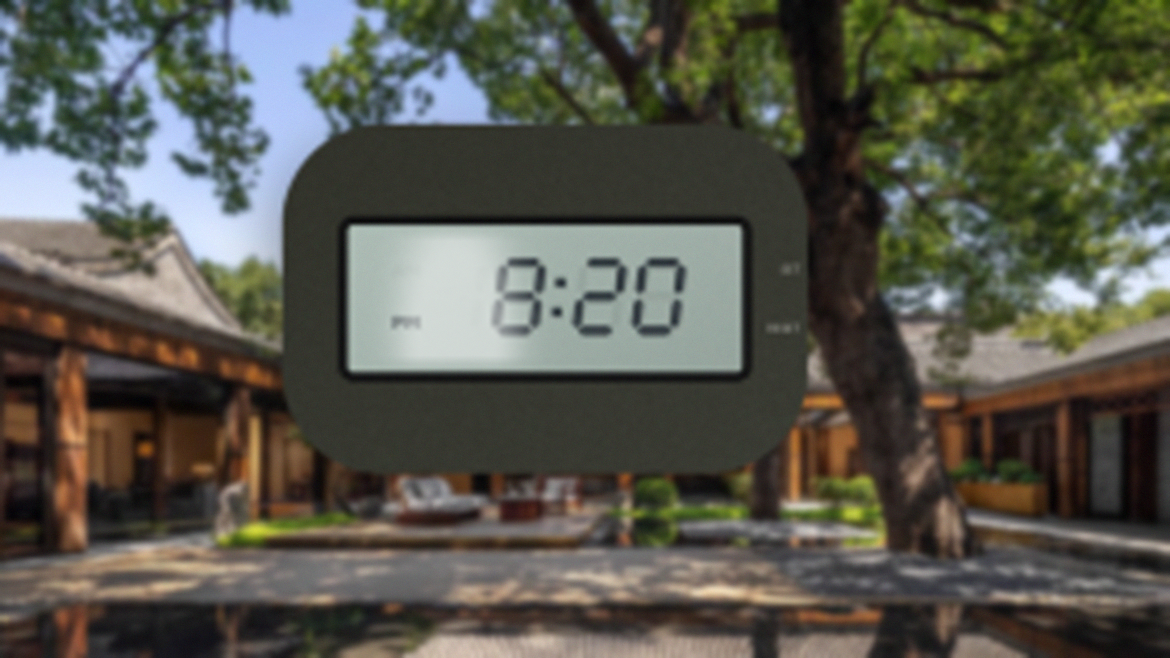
8,20
